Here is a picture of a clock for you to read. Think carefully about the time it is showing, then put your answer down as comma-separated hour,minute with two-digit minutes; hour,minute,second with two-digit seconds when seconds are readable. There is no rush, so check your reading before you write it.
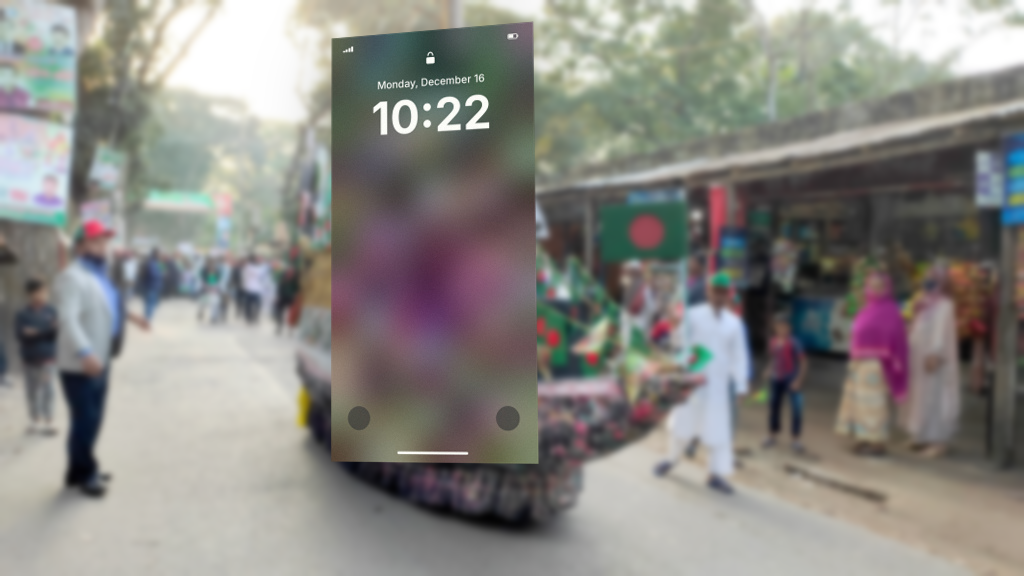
10,22
